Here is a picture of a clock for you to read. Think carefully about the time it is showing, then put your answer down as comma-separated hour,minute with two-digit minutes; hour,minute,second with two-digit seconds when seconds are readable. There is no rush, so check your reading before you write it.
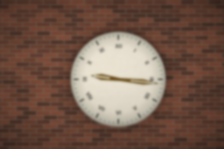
9,16
